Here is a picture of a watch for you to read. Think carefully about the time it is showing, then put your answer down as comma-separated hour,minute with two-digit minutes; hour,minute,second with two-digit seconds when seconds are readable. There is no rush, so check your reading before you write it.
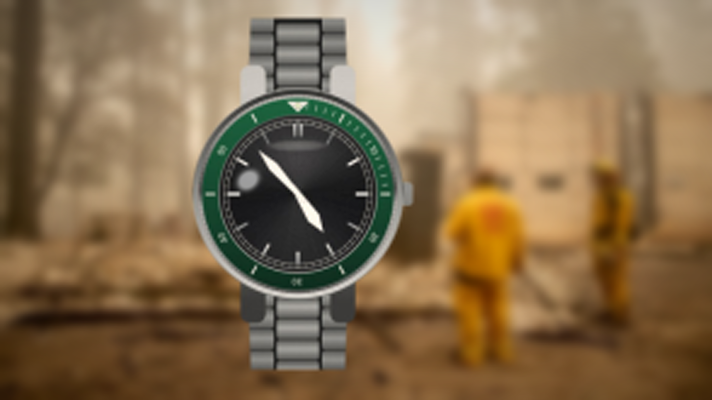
4,53
